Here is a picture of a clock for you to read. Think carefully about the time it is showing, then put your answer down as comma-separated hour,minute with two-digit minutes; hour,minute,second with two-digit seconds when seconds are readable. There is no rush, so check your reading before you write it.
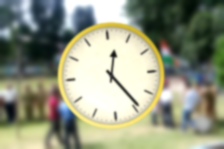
12,24
